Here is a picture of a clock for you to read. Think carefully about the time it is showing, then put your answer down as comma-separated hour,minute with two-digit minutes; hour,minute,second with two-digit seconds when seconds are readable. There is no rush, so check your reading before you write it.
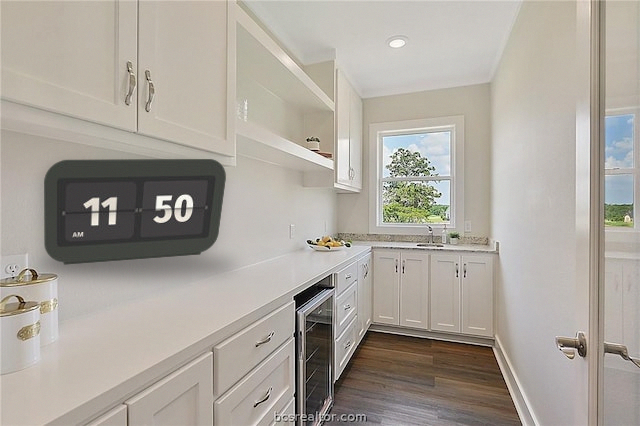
11,50
